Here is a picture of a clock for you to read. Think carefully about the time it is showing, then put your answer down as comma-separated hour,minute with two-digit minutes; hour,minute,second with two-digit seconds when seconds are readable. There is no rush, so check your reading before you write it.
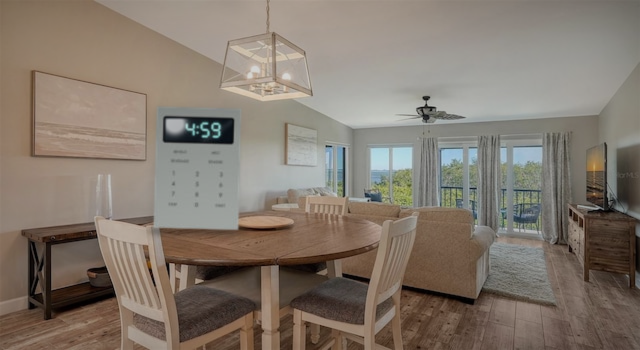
4,59
